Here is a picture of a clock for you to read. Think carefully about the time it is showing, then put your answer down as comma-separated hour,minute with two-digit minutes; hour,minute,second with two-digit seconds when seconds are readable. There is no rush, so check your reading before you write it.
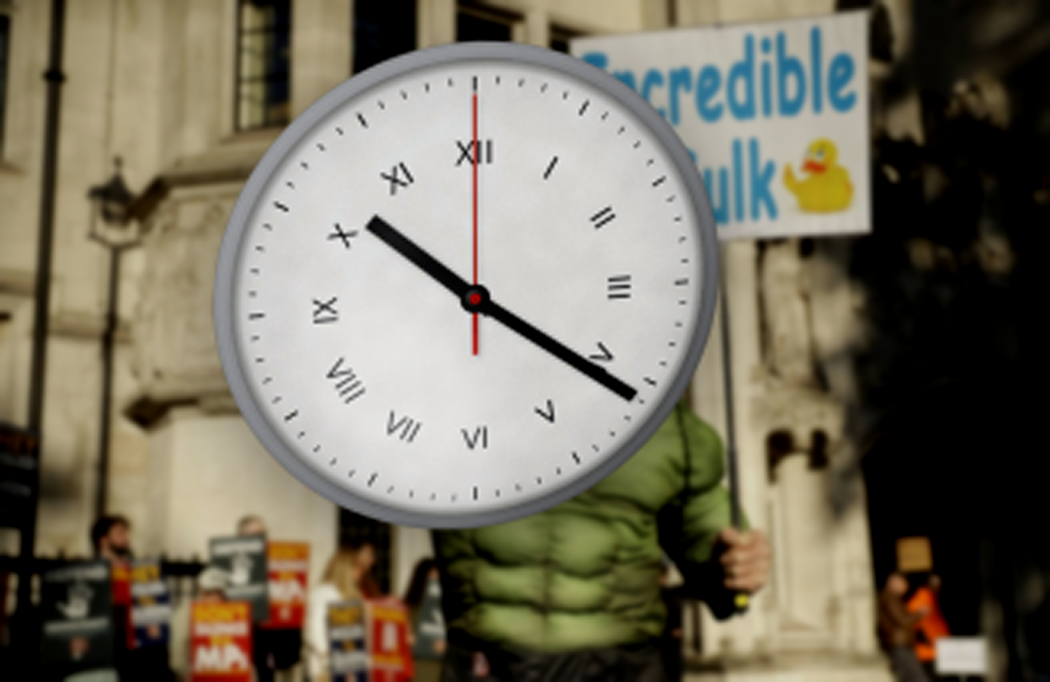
10,21,00
